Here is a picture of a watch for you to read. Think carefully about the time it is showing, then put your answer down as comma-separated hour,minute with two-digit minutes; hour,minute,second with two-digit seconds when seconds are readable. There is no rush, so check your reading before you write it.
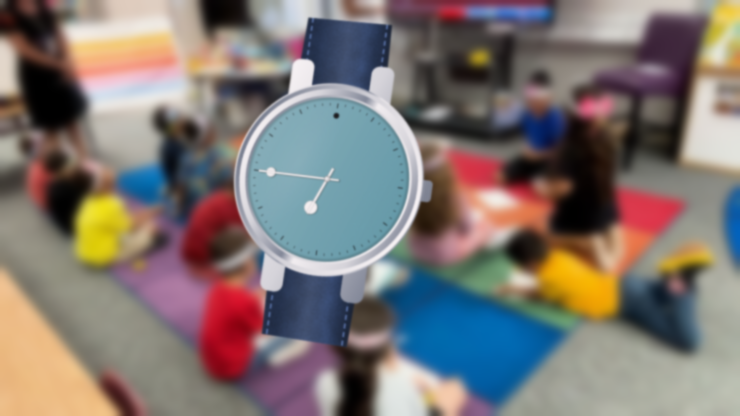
6,45
